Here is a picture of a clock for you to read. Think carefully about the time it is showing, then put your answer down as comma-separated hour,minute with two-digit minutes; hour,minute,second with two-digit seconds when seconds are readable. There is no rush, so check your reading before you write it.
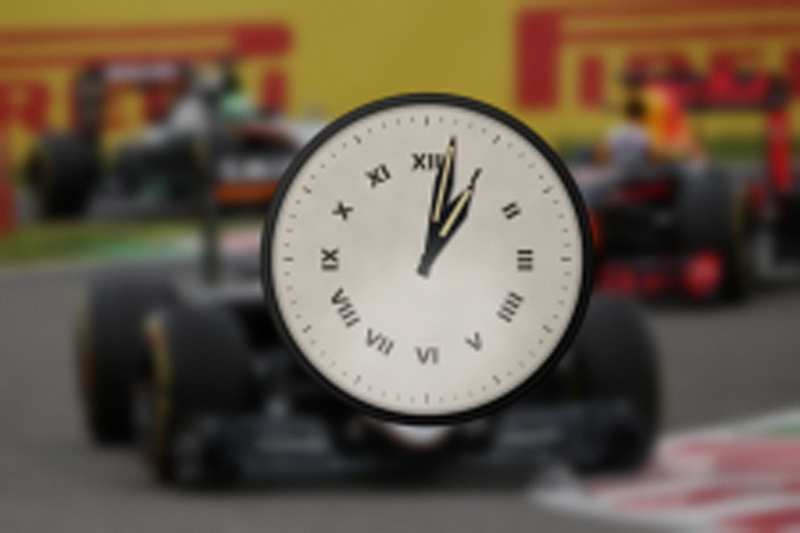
1,02
